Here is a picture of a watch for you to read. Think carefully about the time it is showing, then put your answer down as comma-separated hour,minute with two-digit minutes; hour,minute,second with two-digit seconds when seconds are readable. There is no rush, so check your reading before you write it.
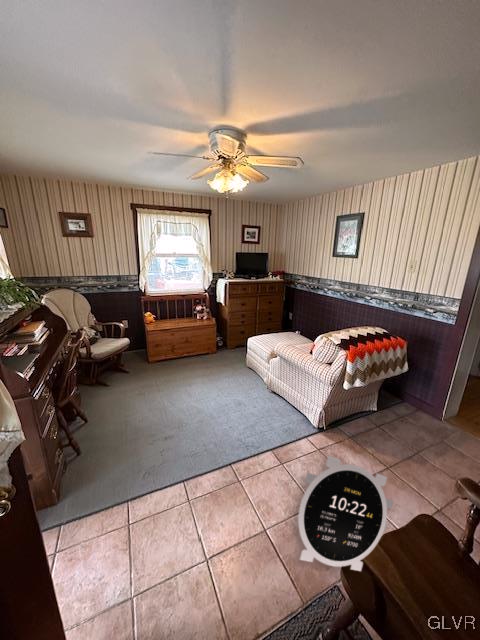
10,22
